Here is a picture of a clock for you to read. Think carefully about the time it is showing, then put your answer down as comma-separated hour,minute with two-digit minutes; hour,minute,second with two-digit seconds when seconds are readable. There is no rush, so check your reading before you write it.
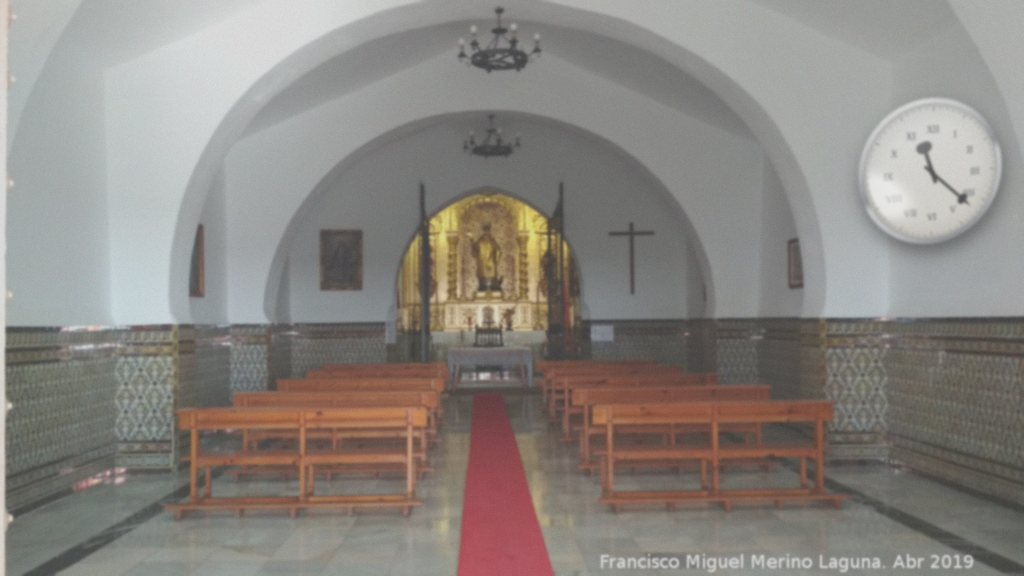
11,22
